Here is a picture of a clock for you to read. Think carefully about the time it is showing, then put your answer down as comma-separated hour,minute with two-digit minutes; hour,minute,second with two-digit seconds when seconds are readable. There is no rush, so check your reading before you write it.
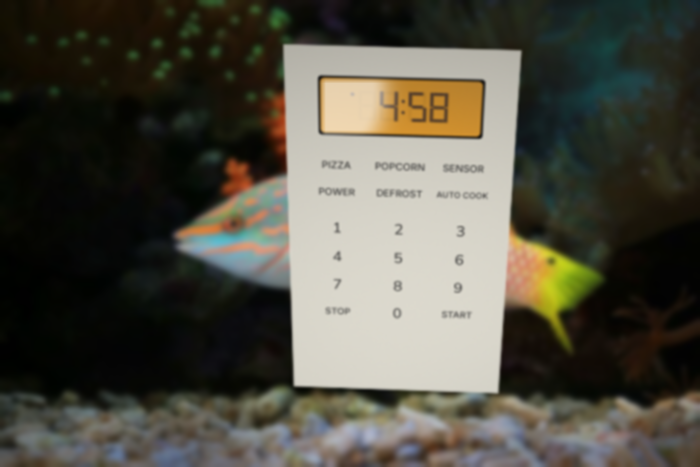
4,58
